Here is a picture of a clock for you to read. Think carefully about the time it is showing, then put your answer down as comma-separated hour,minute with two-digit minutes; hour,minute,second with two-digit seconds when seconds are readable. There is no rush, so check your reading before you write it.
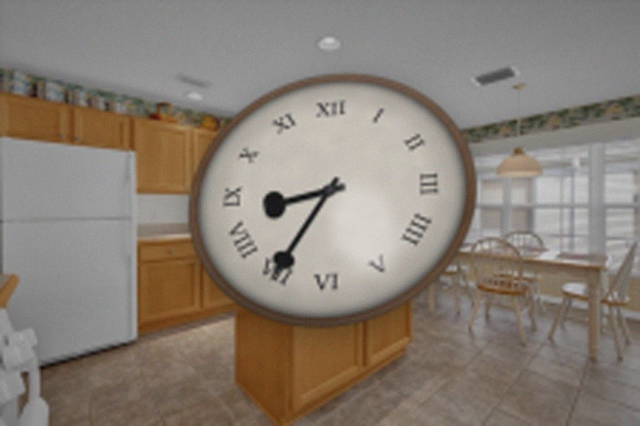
8,35
